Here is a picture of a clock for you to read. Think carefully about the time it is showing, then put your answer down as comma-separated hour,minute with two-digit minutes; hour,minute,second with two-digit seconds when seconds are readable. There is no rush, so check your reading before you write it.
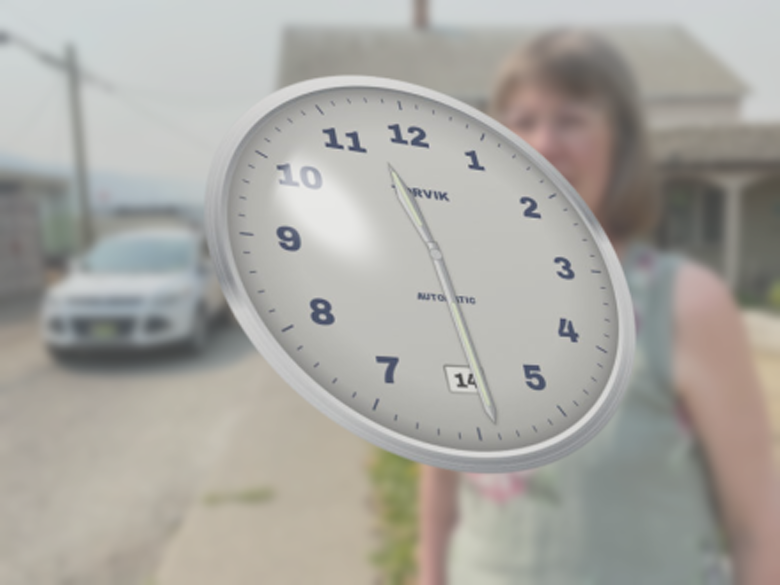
11,29
